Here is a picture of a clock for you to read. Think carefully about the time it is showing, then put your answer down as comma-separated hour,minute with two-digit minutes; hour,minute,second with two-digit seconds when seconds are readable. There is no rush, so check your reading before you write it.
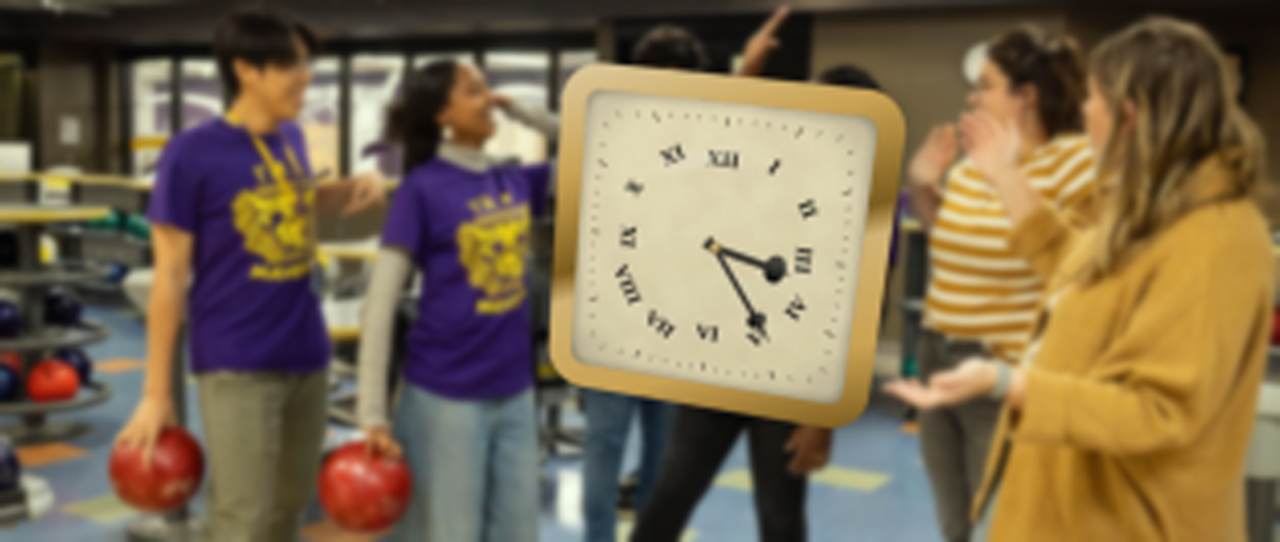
3,24
